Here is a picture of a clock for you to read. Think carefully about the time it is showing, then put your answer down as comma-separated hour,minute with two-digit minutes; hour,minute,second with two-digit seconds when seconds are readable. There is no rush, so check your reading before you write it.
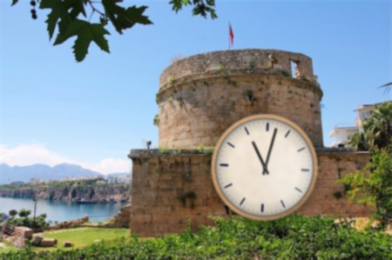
11,02
